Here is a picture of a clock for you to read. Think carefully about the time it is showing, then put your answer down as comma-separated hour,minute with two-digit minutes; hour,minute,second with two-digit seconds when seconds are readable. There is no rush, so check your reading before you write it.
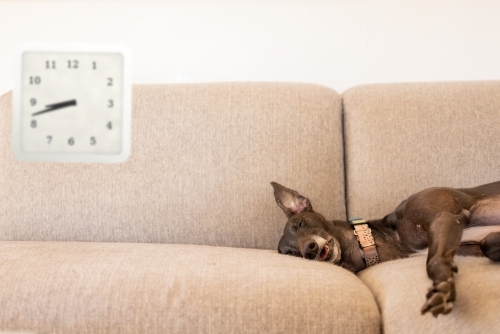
8,42
